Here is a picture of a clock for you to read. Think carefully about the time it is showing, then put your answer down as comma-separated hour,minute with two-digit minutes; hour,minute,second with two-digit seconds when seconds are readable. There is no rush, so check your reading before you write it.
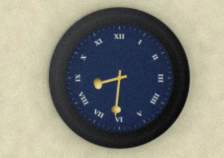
8,31
